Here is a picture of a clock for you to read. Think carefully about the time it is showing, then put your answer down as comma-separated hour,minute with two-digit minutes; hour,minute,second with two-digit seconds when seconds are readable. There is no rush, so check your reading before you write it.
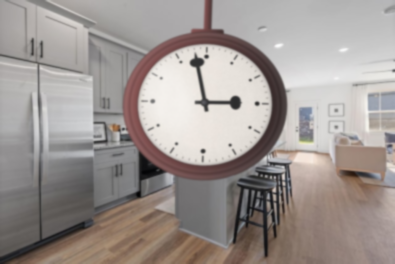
2,58
